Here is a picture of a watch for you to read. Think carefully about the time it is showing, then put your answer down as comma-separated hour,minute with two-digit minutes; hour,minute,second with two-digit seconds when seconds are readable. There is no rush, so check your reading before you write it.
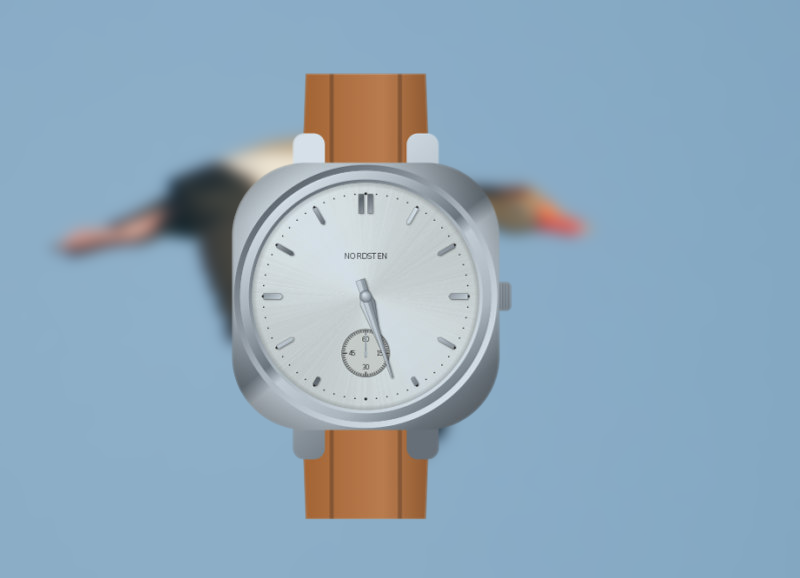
5,27
